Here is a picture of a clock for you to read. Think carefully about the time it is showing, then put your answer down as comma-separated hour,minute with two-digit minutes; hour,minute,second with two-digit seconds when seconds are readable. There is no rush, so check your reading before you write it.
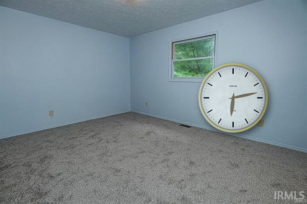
6,13
